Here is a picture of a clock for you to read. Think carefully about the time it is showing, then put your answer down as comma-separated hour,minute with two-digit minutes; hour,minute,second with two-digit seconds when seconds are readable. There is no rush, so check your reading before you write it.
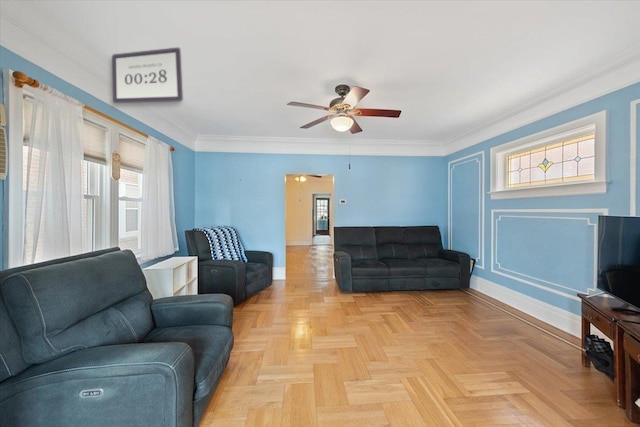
0,28
